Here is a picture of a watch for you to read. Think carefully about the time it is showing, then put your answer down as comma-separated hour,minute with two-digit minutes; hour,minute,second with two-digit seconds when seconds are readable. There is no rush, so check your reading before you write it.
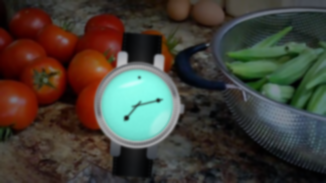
7,12
